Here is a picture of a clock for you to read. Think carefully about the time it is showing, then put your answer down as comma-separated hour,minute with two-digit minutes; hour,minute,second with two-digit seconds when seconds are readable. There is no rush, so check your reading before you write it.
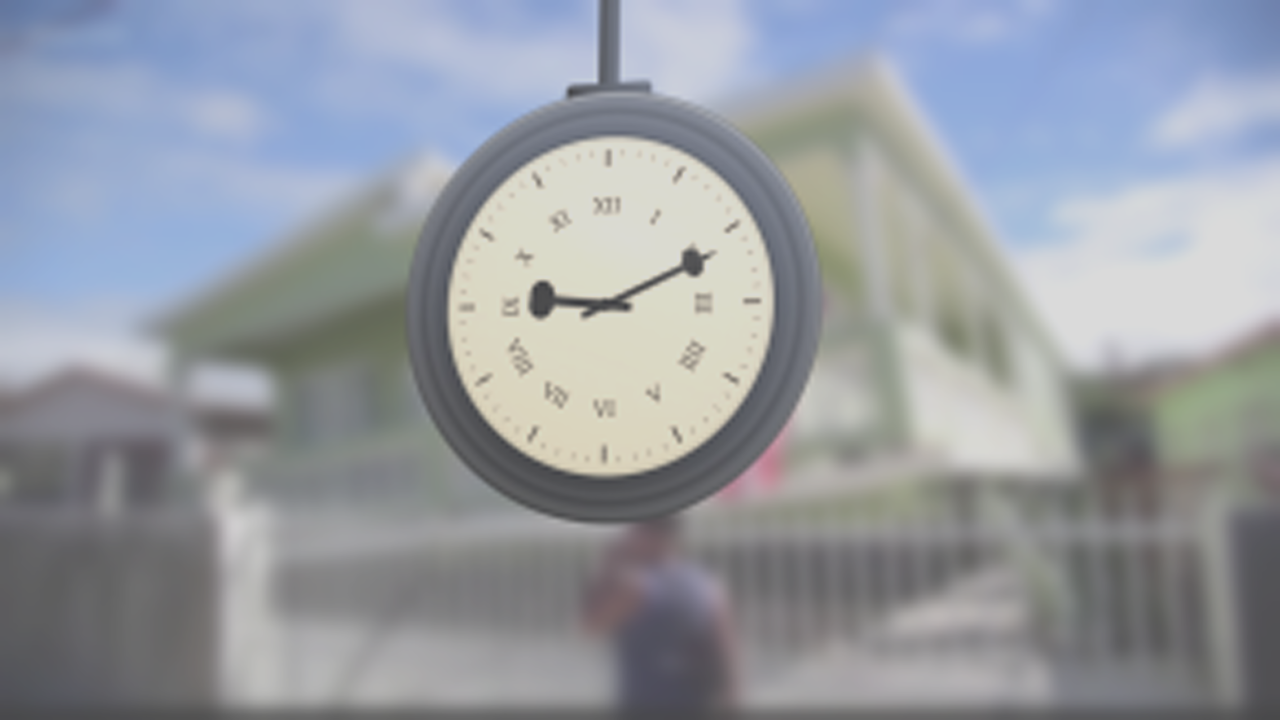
9,11
